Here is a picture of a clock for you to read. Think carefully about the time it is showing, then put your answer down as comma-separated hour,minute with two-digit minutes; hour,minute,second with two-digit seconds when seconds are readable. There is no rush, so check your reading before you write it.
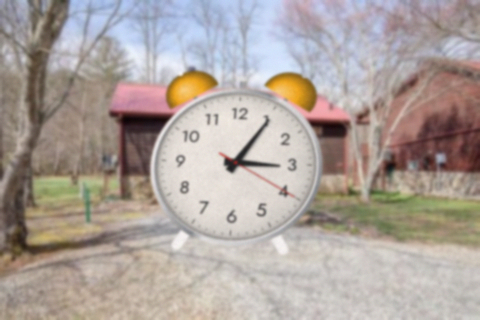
3,05,20
